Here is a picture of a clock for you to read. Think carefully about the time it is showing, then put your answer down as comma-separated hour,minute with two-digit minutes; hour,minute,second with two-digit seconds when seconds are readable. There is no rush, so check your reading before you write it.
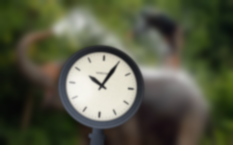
10,05
